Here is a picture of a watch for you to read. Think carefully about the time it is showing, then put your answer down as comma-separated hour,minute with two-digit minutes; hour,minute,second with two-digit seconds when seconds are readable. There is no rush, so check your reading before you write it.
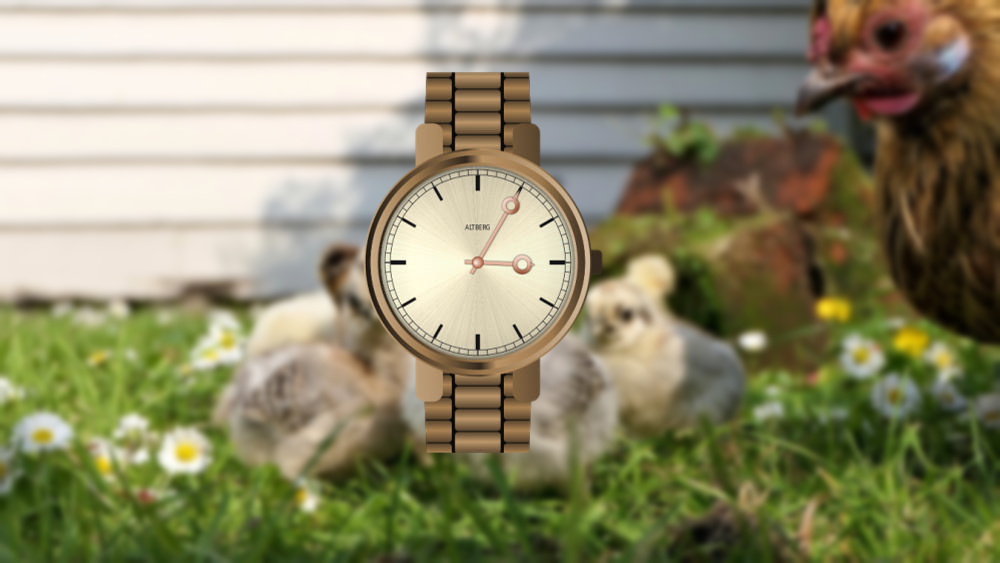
3,05
